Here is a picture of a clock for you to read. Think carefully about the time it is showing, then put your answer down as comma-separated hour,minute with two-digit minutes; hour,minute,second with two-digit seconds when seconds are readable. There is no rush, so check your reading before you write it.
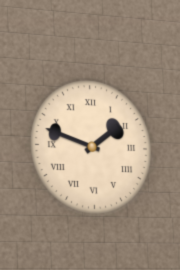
1,48
